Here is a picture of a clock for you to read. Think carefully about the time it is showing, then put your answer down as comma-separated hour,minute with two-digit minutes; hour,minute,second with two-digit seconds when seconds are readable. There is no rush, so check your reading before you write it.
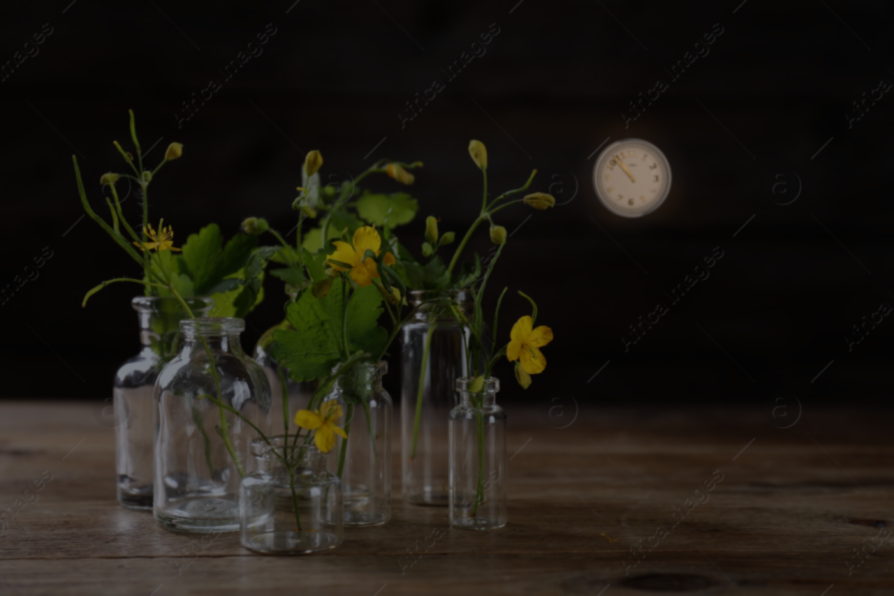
10,53
